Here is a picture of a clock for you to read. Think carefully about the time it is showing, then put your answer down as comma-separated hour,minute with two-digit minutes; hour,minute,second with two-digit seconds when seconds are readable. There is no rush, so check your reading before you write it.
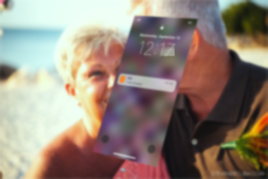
12,17
